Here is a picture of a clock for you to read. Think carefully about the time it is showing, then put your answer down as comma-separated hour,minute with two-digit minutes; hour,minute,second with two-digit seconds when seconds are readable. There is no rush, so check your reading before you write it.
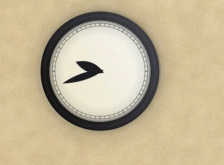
9,42
